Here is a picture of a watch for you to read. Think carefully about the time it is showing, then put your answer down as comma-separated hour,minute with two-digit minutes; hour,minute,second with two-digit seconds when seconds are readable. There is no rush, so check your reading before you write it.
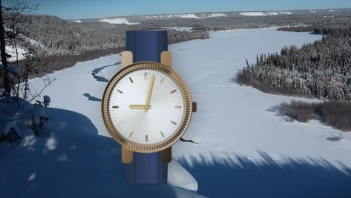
9,02
